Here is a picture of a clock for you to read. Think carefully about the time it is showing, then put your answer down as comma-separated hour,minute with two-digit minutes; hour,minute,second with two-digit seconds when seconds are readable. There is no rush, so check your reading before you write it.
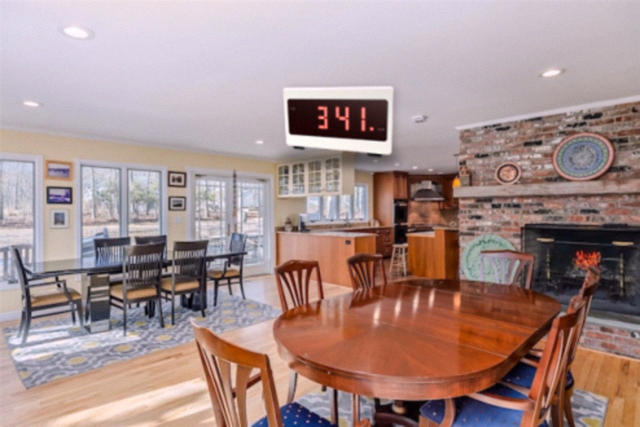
3,41
